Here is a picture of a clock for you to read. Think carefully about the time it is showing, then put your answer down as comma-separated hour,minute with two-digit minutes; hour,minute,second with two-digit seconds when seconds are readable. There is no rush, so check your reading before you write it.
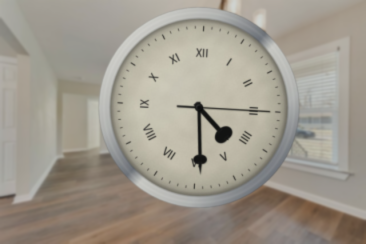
4,29,15
